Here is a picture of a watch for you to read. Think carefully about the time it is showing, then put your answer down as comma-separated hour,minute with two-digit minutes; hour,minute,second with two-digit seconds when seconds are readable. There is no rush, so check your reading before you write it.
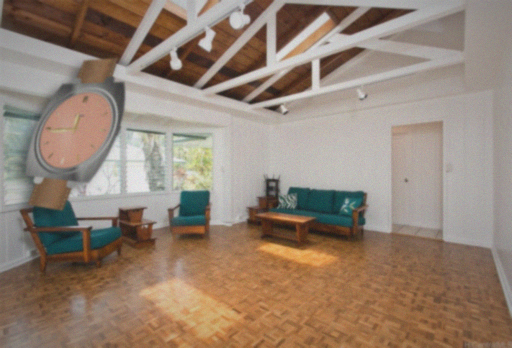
11,44
